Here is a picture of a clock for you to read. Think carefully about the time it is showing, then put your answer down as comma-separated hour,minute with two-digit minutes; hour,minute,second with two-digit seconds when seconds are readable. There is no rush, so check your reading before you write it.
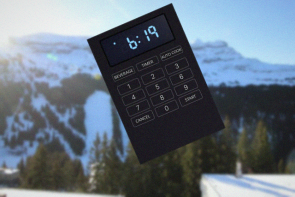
6,19
